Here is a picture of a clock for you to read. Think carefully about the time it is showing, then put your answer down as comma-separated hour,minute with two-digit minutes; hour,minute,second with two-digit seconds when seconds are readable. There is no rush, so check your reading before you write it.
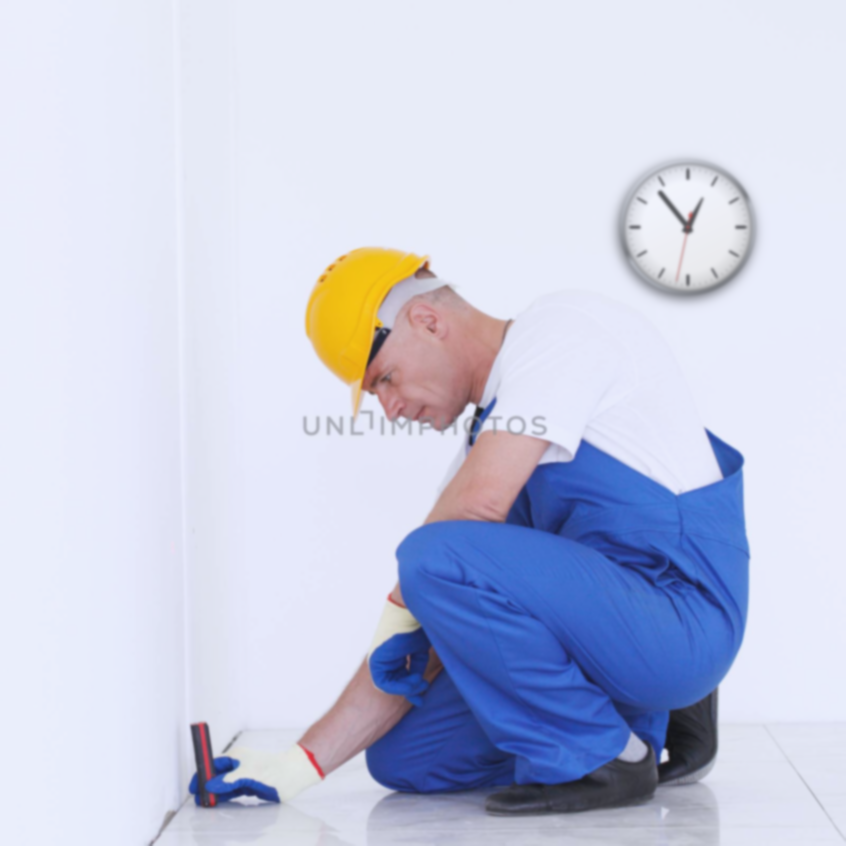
12,53,32
